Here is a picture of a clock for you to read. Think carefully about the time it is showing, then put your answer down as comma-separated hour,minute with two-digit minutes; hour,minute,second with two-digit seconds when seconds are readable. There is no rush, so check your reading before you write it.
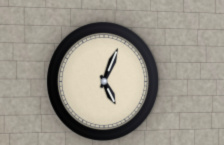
5,04
